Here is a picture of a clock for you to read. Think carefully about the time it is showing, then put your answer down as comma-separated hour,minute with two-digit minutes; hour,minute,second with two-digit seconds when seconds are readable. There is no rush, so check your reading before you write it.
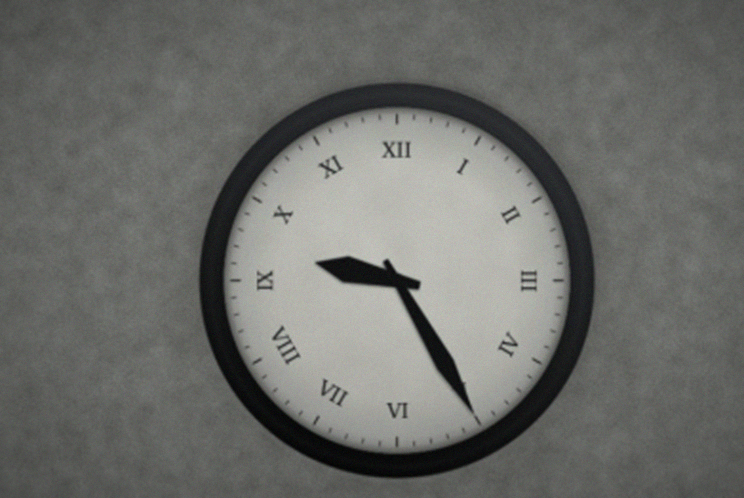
9,25
